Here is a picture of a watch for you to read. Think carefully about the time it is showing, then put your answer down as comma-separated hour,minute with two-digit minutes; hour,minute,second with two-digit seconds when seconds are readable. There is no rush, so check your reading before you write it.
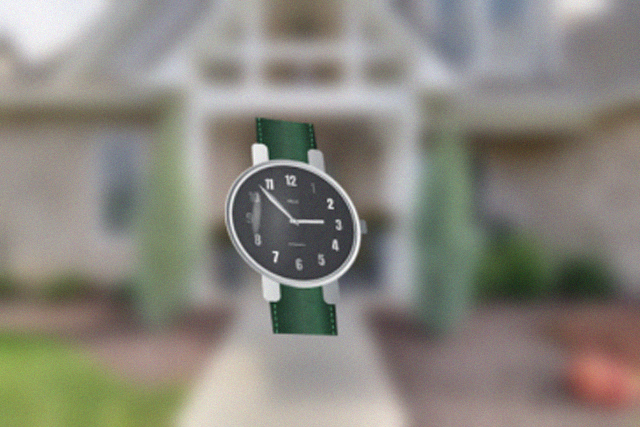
2,53
